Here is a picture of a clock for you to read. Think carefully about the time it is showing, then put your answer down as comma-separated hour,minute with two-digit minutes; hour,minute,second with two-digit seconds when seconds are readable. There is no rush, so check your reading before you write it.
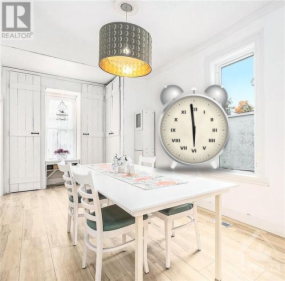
5,59
